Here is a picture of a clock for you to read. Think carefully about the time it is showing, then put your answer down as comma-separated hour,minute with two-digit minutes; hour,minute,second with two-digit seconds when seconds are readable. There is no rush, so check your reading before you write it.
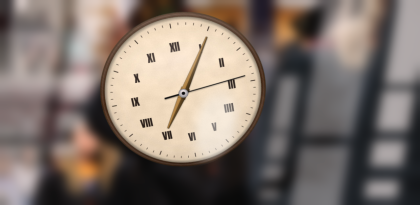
7,05,14
